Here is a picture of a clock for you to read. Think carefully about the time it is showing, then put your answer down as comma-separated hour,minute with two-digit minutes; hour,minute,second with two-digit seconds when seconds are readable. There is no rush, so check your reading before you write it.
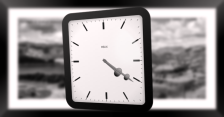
4,21
